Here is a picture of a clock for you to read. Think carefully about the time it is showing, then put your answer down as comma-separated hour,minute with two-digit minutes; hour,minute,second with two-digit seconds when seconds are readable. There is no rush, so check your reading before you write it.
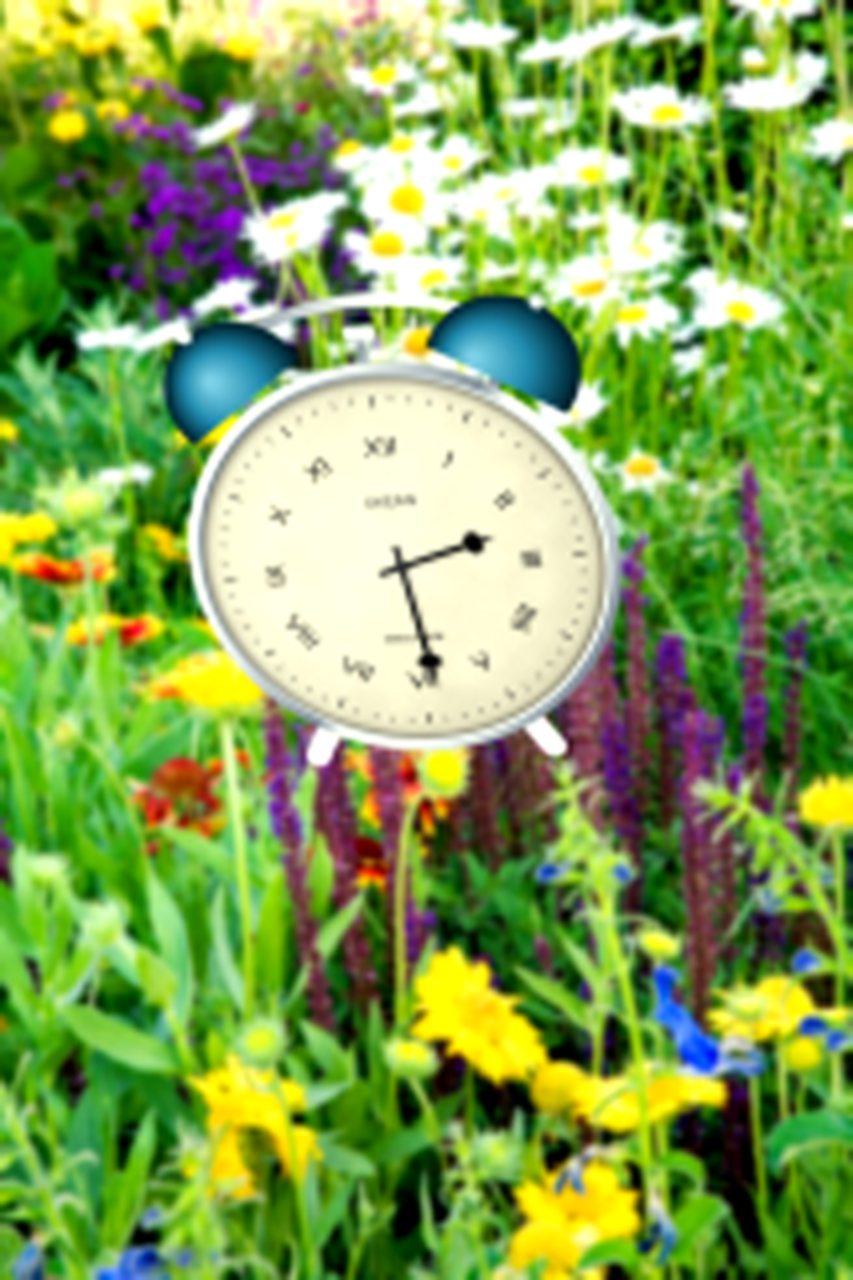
2,29
